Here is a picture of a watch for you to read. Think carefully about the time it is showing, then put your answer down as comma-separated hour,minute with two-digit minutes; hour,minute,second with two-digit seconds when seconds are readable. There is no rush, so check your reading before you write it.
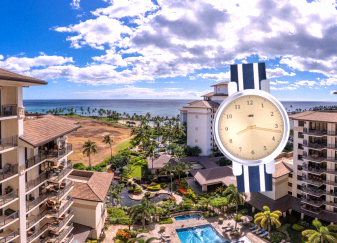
8,17
